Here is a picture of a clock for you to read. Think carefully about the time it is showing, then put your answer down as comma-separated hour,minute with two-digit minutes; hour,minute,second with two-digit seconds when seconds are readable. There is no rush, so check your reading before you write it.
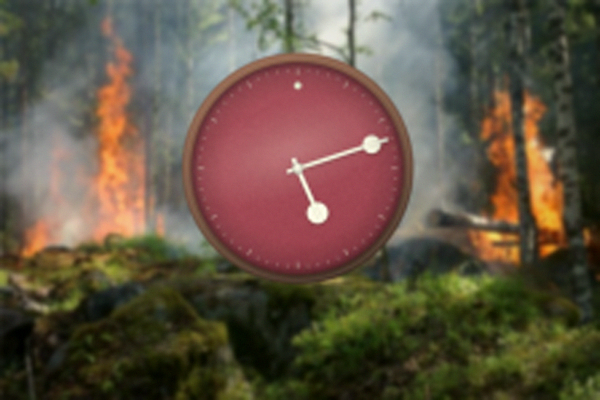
5,12
